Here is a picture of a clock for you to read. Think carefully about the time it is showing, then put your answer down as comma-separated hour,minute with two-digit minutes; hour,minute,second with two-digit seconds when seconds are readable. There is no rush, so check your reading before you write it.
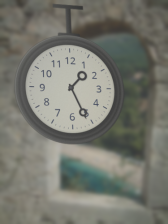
1,26
